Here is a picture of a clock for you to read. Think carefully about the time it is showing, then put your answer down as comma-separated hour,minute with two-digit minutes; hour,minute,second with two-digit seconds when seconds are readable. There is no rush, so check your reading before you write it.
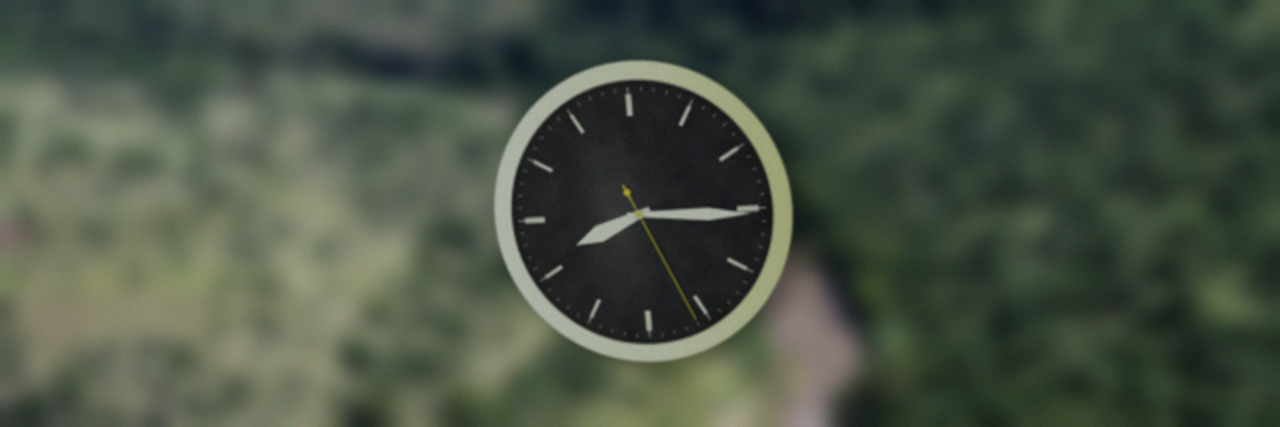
8,15,26
